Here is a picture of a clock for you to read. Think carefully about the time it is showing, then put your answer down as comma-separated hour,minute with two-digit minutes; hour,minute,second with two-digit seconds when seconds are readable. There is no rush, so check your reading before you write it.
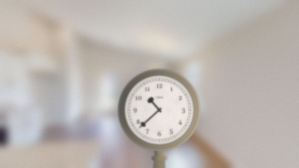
10,38
